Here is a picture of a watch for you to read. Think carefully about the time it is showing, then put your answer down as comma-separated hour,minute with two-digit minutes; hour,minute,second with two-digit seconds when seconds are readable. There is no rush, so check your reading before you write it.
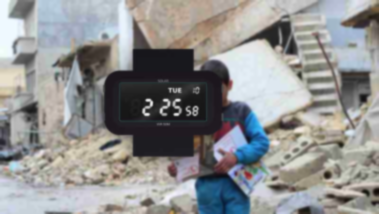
2,25,58
